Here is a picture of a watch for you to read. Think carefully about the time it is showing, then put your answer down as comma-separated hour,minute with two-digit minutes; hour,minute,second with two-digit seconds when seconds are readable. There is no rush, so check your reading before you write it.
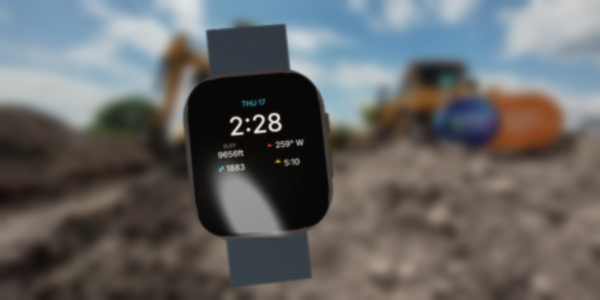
2,28
